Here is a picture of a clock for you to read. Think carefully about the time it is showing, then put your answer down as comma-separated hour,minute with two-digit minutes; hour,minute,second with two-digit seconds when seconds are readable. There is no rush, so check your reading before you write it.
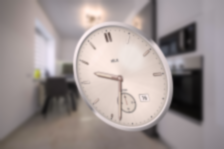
9,33
